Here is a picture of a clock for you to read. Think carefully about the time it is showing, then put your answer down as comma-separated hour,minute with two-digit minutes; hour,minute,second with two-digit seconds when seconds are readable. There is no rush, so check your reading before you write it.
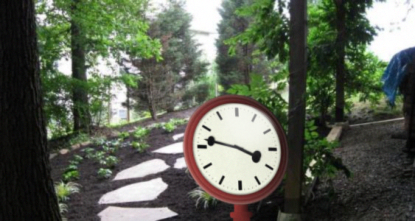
3,47
